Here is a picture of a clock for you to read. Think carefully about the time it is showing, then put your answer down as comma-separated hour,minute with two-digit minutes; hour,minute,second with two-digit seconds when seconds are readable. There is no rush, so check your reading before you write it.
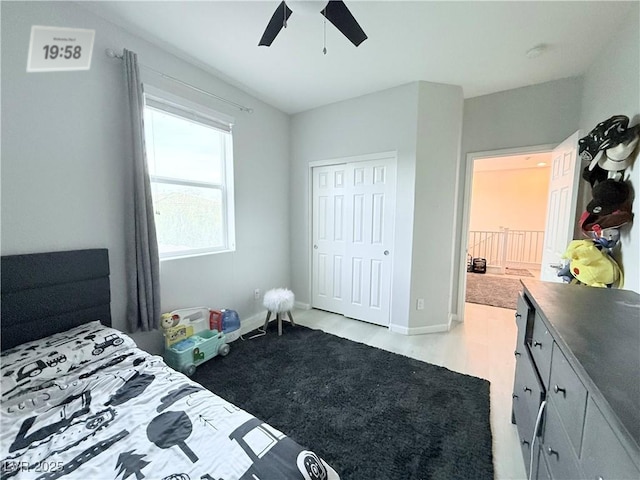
19,58
